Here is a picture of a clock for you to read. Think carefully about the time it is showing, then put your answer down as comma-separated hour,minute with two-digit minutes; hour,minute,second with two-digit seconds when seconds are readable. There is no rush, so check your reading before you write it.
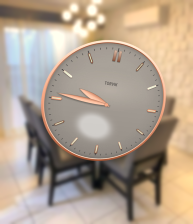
9,46
